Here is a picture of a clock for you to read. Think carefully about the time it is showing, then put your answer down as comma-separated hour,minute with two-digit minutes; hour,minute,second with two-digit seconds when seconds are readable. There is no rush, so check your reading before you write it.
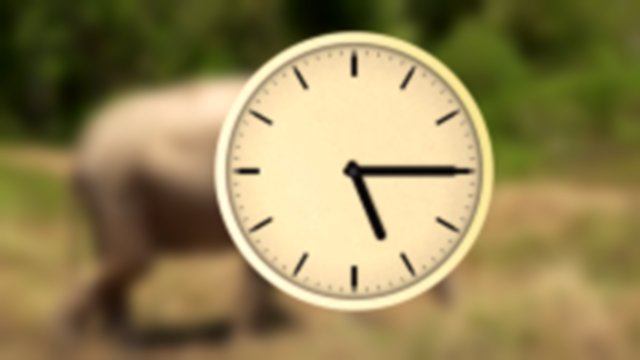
5,15
